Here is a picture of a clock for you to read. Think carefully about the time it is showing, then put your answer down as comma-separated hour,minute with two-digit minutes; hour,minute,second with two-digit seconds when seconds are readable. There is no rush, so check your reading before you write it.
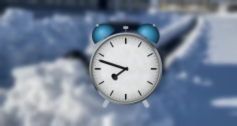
7,48
